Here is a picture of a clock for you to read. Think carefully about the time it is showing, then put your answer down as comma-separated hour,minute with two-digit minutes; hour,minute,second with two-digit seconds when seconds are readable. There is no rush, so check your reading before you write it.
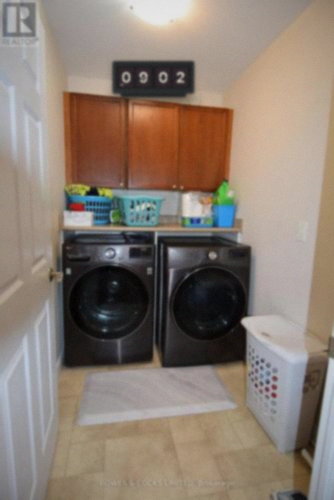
9,02
